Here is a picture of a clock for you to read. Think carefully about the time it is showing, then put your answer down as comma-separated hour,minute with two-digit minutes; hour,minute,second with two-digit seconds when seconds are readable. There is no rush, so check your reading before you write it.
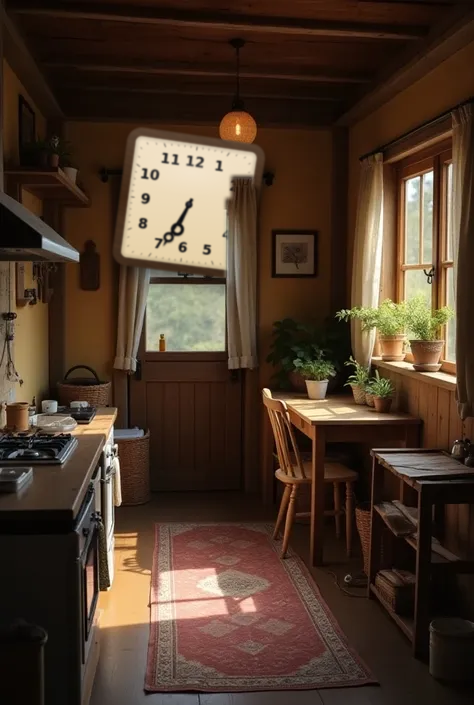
6,34
